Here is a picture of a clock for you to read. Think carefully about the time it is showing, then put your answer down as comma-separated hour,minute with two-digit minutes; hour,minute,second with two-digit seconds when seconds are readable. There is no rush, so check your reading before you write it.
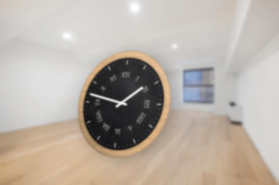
1,47
